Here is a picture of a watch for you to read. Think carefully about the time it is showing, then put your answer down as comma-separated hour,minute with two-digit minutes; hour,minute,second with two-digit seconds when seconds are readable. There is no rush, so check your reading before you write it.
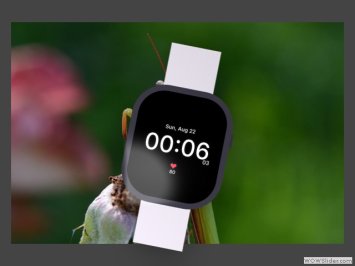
0,06
